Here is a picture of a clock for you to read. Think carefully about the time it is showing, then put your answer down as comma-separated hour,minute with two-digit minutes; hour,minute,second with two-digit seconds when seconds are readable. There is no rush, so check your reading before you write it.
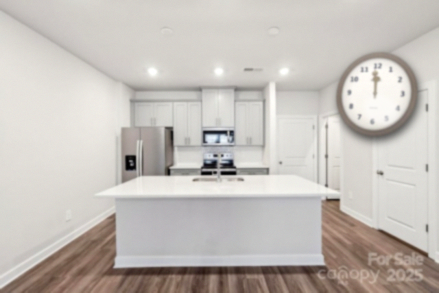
11,59
